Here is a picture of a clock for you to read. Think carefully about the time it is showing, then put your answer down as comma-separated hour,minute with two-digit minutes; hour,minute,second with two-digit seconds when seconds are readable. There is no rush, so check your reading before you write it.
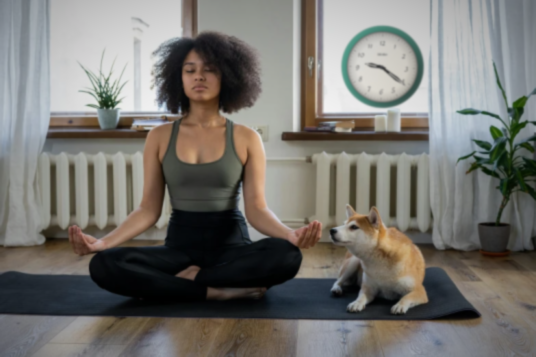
9,21
